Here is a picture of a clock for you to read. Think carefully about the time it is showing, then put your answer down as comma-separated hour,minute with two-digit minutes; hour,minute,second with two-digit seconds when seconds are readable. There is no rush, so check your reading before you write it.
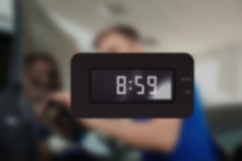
8,59
